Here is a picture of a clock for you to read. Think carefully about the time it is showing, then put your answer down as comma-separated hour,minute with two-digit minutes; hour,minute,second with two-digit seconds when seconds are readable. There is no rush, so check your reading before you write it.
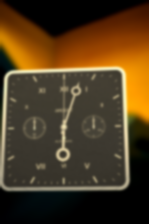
6,03
